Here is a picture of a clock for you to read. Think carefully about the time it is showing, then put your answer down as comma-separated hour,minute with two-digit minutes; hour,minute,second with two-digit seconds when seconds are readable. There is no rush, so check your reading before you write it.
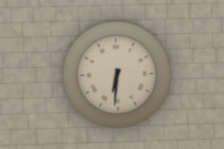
6,31
